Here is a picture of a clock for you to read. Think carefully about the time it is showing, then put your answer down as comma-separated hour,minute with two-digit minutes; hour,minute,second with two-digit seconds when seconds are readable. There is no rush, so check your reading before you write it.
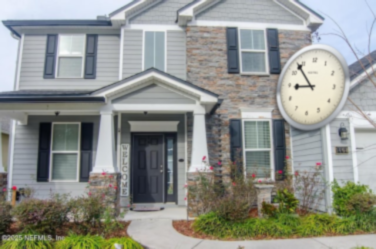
8,53
